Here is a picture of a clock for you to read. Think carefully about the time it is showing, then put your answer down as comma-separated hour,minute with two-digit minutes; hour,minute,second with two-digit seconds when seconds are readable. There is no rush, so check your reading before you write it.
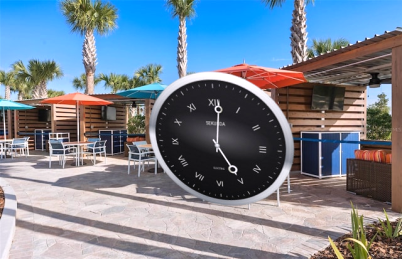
5,01
